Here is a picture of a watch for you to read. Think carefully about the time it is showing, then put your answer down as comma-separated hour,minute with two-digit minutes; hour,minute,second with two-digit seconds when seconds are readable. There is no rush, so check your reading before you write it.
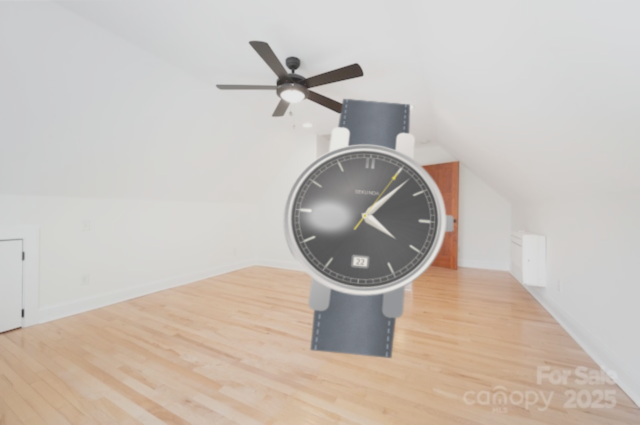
4,07,05
